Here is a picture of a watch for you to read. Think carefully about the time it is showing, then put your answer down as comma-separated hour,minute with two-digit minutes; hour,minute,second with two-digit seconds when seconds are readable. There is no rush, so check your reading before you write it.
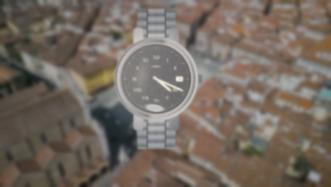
4,19
